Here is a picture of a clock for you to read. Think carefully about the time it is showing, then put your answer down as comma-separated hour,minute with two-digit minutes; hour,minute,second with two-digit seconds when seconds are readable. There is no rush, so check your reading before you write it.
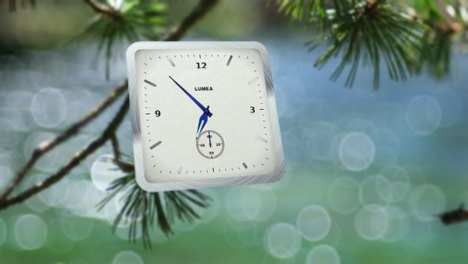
6,53
